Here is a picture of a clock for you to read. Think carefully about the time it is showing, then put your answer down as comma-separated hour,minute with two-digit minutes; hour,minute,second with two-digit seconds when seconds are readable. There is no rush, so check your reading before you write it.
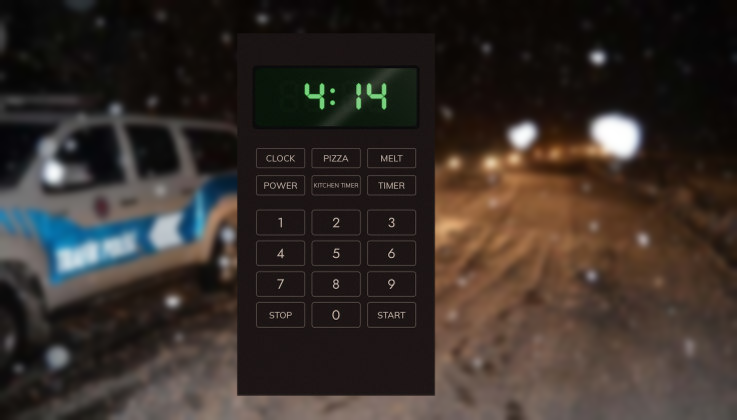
4,14
